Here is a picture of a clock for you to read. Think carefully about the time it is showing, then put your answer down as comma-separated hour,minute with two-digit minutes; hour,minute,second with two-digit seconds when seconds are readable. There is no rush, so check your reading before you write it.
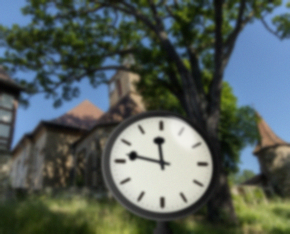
11,47
